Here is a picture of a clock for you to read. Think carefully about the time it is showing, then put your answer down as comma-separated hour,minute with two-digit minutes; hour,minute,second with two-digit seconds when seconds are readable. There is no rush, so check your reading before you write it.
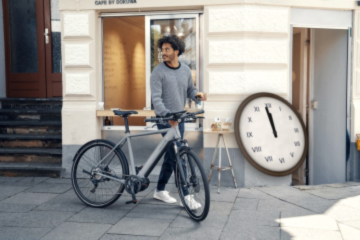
11,59
